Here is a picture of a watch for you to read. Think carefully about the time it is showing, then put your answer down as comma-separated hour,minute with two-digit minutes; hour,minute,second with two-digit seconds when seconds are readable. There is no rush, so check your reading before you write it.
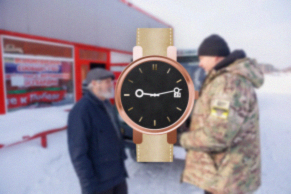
9,13
